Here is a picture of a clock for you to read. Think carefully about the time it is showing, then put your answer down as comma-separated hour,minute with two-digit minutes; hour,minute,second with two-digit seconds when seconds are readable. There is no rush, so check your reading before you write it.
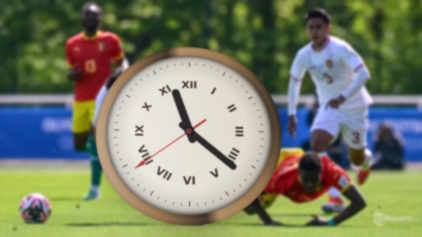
11,21,39
